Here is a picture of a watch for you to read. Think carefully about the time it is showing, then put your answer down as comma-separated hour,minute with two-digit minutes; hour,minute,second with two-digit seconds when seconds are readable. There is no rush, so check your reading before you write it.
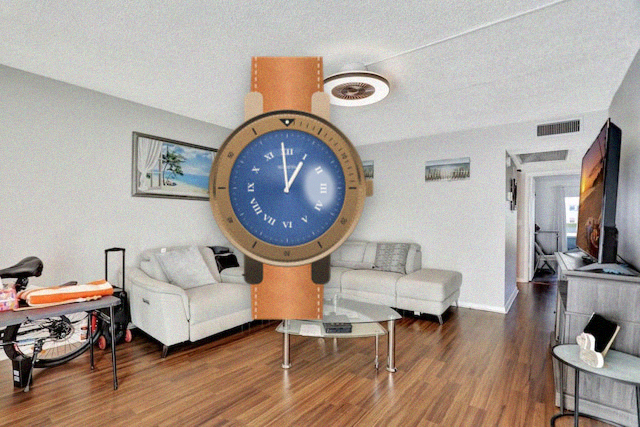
12,59
